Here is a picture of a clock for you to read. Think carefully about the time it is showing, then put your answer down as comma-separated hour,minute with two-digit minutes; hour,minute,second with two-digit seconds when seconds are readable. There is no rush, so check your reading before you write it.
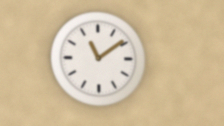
11,09
